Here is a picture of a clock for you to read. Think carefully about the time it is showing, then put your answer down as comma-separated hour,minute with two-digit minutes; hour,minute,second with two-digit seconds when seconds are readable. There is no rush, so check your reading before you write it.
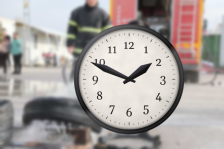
1,49
